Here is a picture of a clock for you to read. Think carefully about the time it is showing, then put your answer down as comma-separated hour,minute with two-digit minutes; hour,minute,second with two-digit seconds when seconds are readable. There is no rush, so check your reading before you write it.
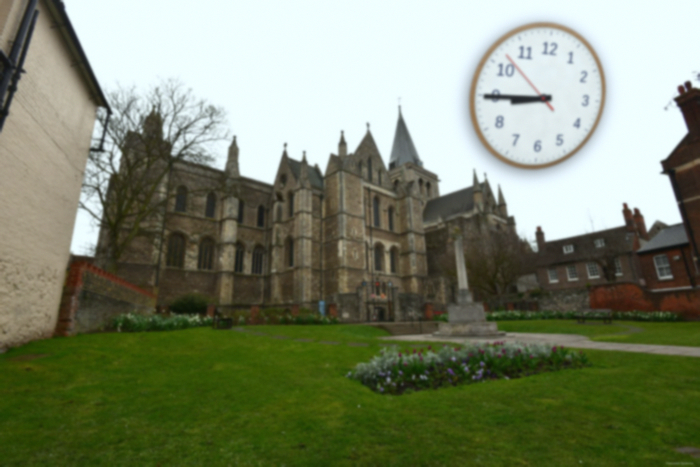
8,44,52
